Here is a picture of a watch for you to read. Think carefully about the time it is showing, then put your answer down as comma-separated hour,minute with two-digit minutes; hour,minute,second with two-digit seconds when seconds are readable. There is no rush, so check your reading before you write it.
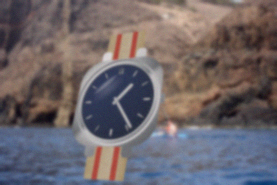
1,24
